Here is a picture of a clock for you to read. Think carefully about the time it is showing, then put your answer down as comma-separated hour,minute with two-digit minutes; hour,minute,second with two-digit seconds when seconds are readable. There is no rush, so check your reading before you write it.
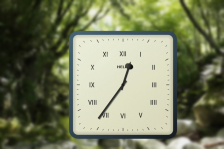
12,36
